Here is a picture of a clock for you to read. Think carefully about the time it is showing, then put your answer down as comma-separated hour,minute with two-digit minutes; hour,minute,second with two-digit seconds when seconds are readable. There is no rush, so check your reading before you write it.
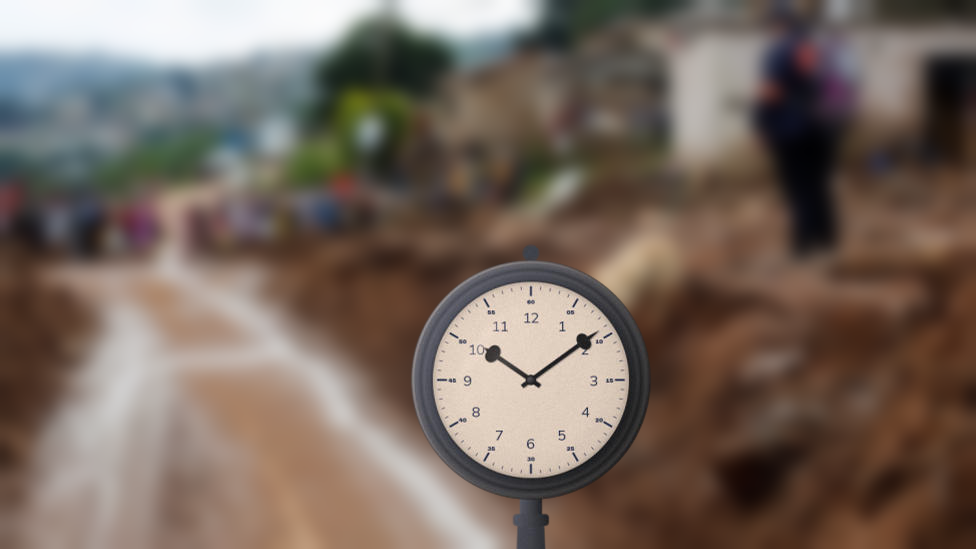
10,09
